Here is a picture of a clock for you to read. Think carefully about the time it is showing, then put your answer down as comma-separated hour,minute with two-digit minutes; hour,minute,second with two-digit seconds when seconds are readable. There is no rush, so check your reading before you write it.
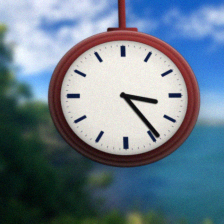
3,24
